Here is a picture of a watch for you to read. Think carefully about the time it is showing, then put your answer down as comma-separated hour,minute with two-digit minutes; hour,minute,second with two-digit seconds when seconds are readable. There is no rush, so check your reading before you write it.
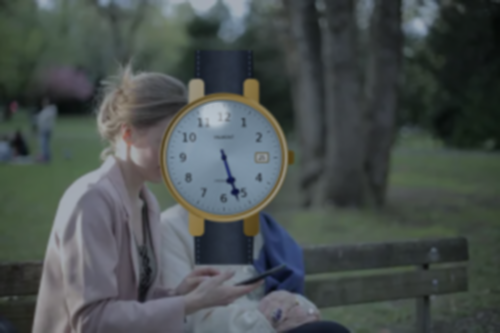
5,27
